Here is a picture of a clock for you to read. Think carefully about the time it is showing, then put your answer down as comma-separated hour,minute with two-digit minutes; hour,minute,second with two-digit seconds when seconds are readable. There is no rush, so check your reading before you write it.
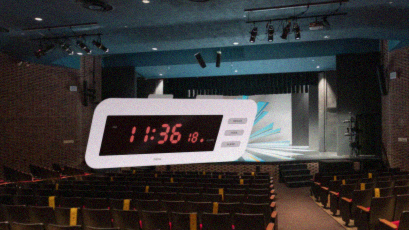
11,36,18
